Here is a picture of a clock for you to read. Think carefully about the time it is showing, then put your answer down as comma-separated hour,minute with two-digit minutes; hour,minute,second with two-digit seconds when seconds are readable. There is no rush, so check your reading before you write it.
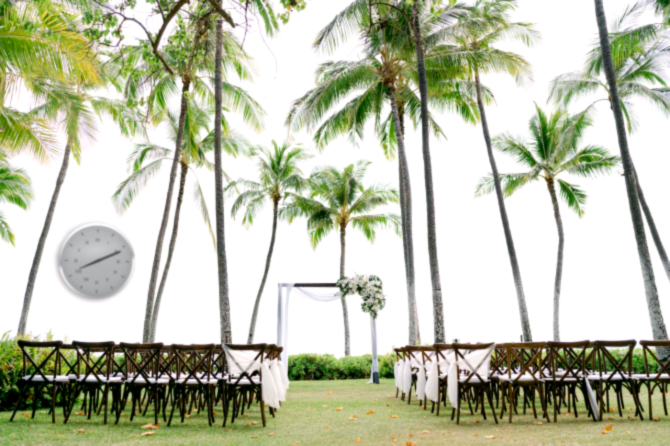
8,11
